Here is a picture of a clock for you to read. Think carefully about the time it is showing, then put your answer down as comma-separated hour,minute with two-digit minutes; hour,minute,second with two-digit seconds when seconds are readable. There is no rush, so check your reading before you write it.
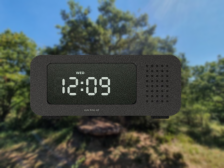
12,09
